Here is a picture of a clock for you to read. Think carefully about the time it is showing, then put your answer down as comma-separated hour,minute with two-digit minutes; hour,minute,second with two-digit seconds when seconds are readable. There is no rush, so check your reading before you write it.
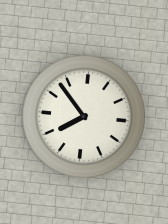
7,53
